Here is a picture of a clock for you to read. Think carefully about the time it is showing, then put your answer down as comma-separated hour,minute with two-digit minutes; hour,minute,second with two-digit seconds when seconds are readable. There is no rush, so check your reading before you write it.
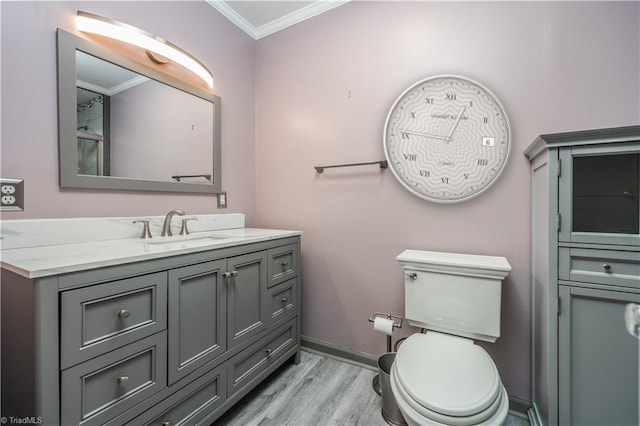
12,46
